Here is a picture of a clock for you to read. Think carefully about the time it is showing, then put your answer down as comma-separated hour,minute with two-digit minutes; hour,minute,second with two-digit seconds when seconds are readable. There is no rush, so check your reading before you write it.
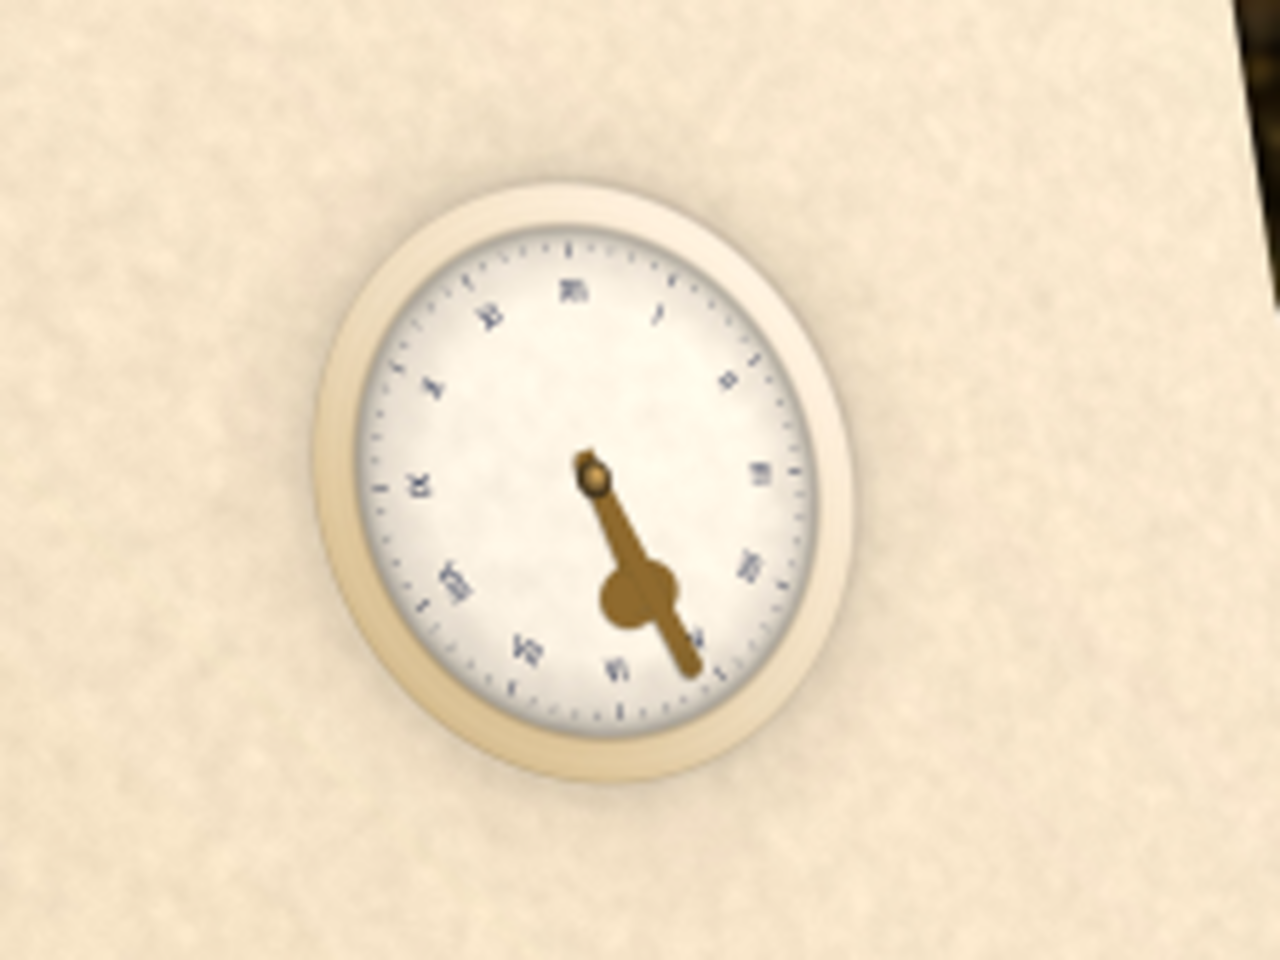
5,26
